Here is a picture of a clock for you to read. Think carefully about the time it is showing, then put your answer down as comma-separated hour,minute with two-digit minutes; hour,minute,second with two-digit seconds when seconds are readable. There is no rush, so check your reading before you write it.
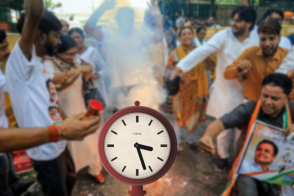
3,27
